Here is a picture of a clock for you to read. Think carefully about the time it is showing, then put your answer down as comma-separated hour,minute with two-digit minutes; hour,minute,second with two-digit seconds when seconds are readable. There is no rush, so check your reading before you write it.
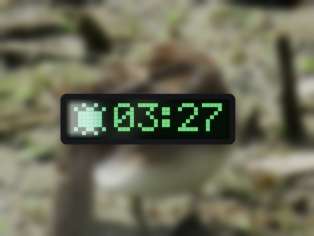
3,27
